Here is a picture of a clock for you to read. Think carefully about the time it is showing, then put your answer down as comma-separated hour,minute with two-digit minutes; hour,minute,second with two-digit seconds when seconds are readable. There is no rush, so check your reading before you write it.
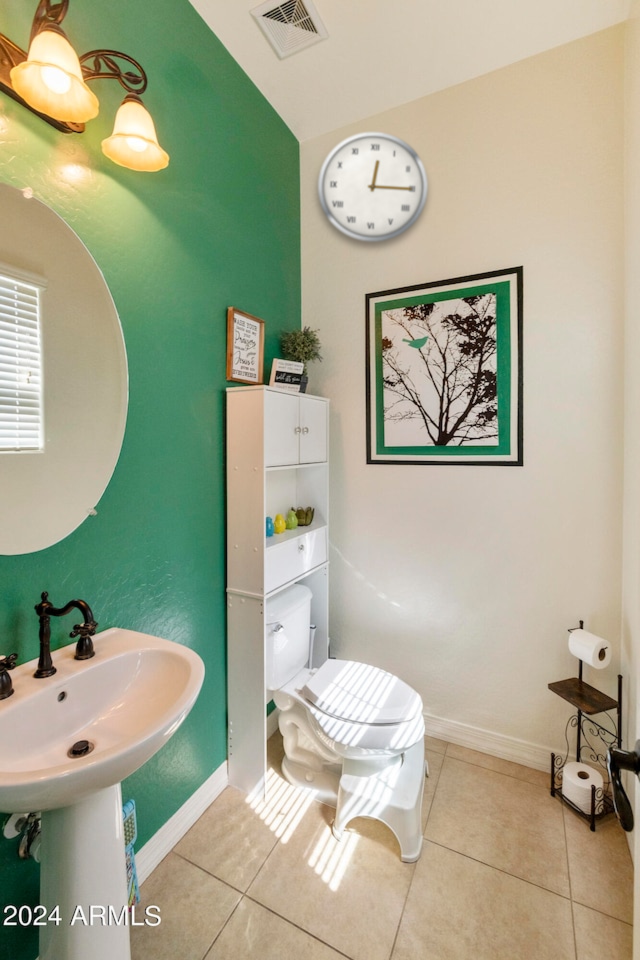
12,15
